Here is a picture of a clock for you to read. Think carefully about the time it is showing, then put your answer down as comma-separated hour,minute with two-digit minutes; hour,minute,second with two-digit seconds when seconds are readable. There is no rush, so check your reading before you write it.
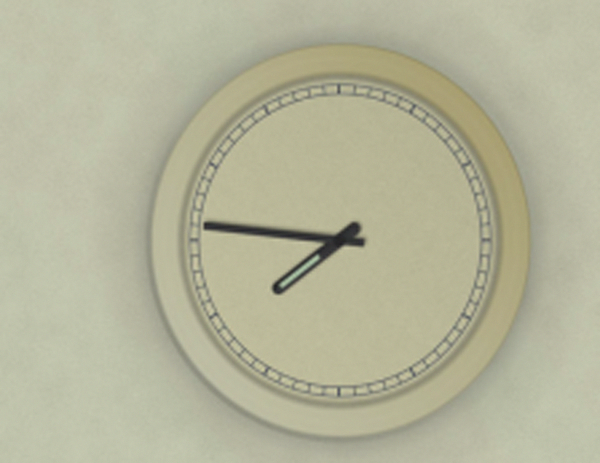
7,46
